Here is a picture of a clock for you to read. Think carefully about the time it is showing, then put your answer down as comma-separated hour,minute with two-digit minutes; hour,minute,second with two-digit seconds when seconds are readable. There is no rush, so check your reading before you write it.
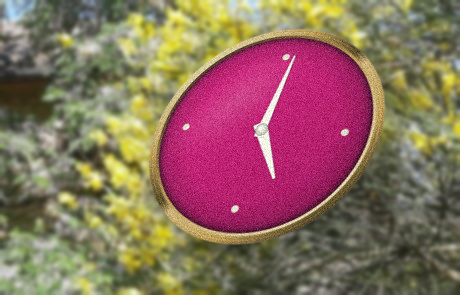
5,01
